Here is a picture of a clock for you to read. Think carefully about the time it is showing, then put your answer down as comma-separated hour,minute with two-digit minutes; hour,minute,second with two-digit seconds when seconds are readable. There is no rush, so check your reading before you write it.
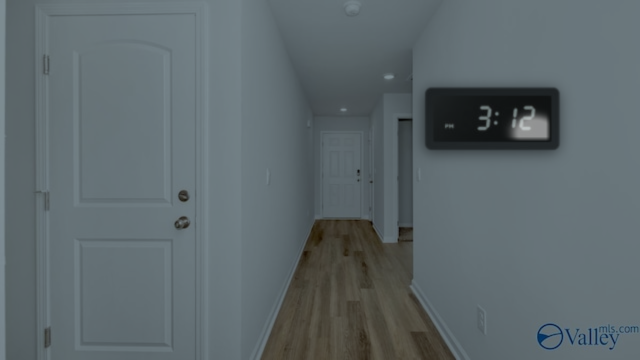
3,12
